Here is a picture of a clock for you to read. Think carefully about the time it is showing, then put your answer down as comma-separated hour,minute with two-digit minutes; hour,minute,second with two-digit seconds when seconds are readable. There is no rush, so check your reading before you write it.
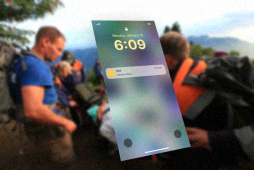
6,09
